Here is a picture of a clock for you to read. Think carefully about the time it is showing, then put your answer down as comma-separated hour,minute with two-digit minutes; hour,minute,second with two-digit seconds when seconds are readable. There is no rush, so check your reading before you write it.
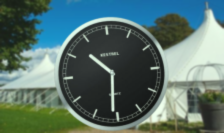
10,31
